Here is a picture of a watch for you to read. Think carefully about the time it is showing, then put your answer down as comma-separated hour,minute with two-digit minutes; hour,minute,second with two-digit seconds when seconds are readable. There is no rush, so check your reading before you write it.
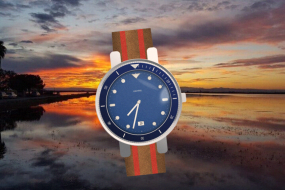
7,33
